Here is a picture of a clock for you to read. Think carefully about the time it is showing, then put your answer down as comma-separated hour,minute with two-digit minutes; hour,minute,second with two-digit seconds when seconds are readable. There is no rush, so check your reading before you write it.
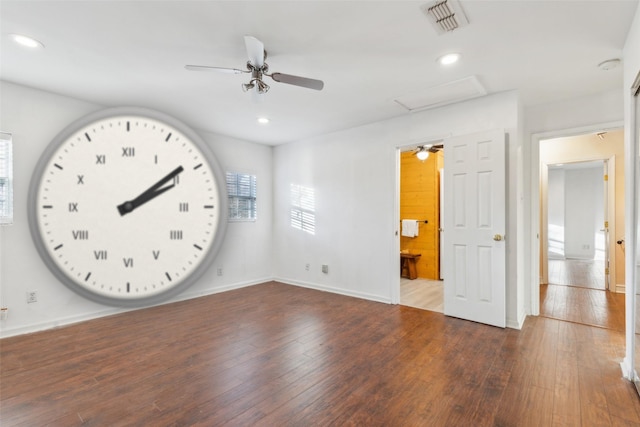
2,09
